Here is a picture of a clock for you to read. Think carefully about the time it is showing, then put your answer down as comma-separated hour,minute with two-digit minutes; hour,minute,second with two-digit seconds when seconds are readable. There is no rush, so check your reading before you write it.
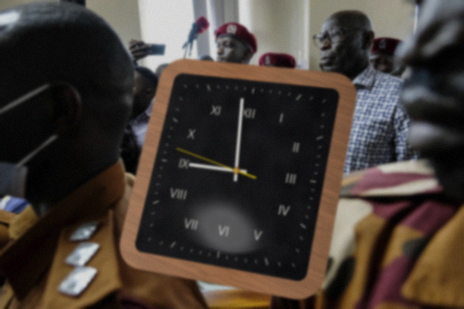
8,58,47
